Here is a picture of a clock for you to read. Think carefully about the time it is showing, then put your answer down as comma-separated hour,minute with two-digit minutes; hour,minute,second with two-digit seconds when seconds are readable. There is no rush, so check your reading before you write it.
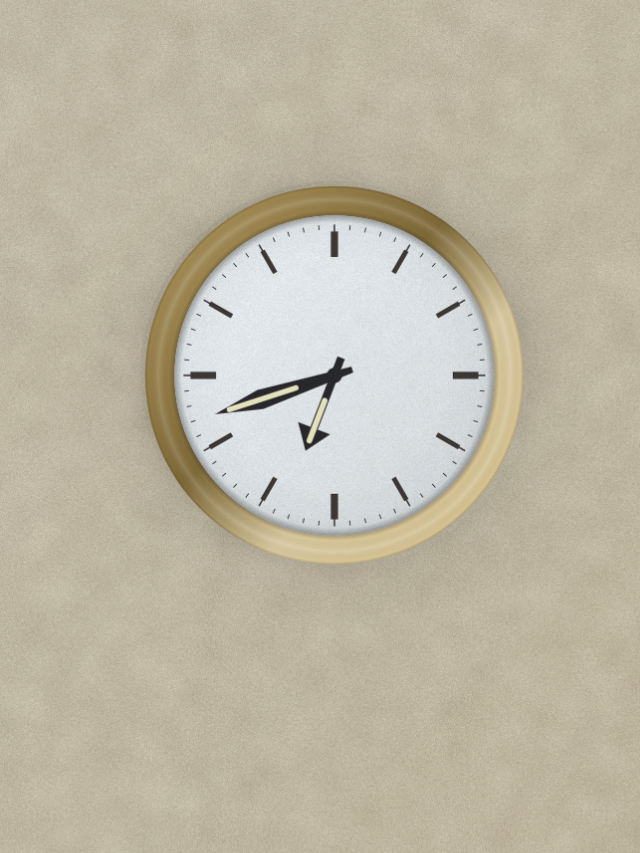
6,42
